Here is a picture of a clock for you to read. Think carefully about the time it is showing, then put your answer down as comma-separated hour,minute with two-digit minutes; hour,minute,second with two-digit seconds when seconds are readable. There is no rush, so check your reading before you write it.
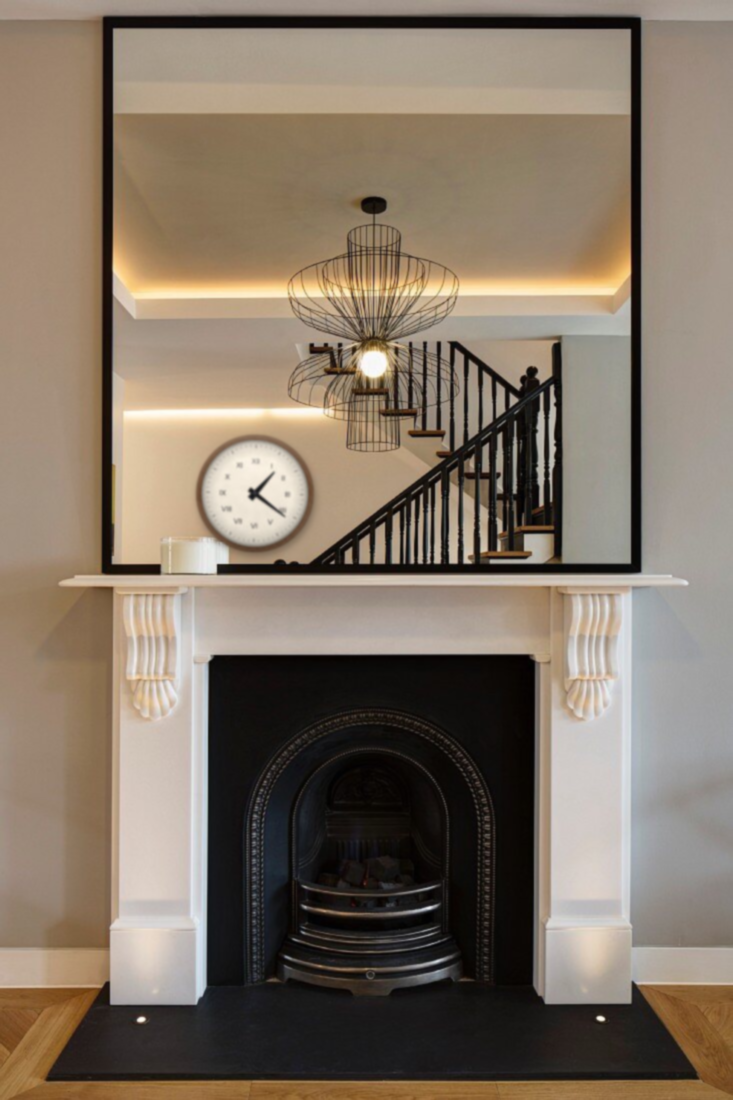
1,21
